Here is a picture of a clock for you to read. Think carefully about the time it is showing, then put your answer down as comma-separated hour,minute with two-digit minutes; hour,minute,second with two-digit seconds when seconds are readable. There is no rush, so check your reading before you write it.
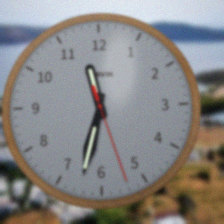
11,32,27
